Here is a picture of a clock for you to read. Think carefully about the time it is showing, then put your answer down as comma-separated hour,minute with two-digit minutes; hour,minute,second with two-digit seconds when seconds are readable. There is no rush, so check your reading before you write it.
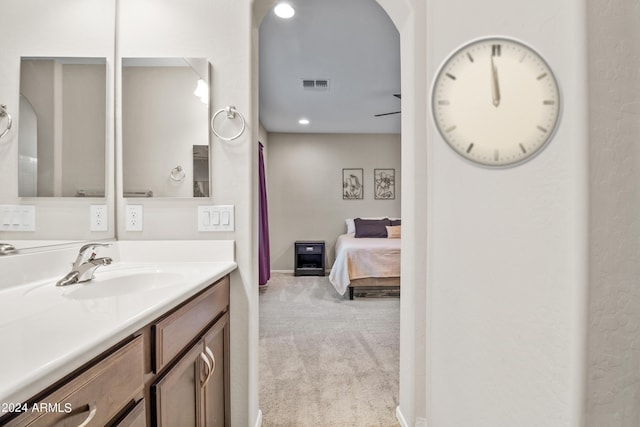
11,59
